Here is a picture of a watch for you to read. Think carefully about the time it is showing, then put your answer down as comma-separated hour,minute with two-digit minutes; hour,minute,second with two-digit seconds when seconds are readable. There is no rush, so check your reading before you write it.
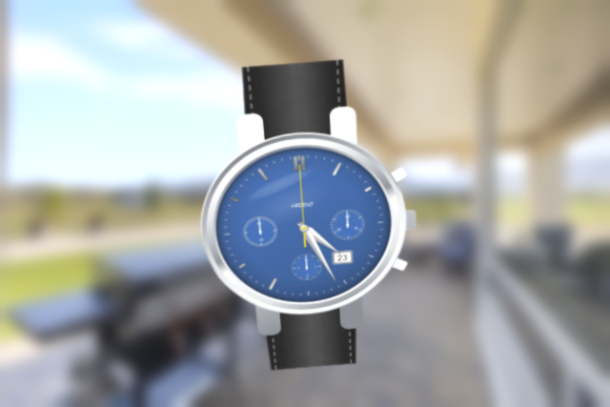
4,26
